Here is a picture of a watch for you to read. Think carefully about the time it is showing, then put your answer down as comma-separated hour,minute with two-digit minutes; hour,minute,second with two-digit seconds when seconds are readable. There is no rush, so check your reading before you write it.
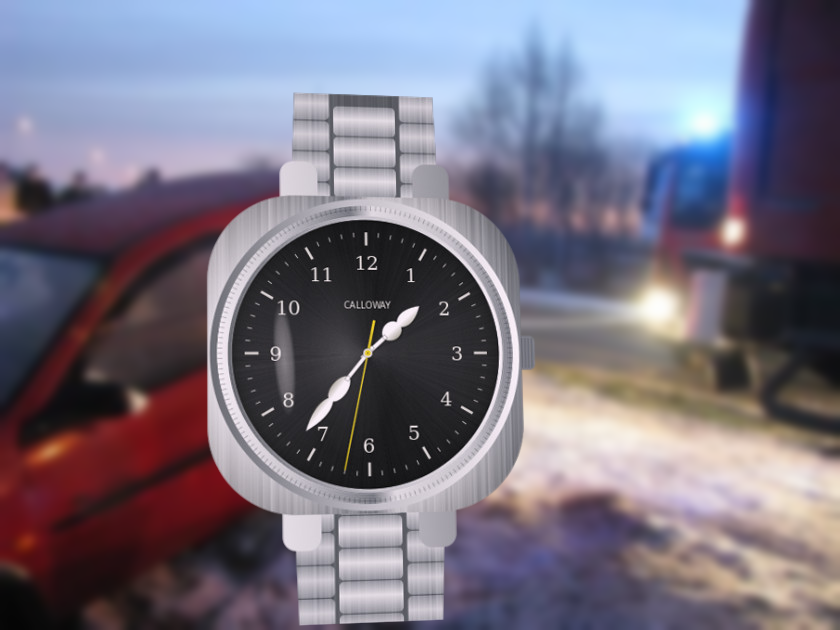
1,36,32
